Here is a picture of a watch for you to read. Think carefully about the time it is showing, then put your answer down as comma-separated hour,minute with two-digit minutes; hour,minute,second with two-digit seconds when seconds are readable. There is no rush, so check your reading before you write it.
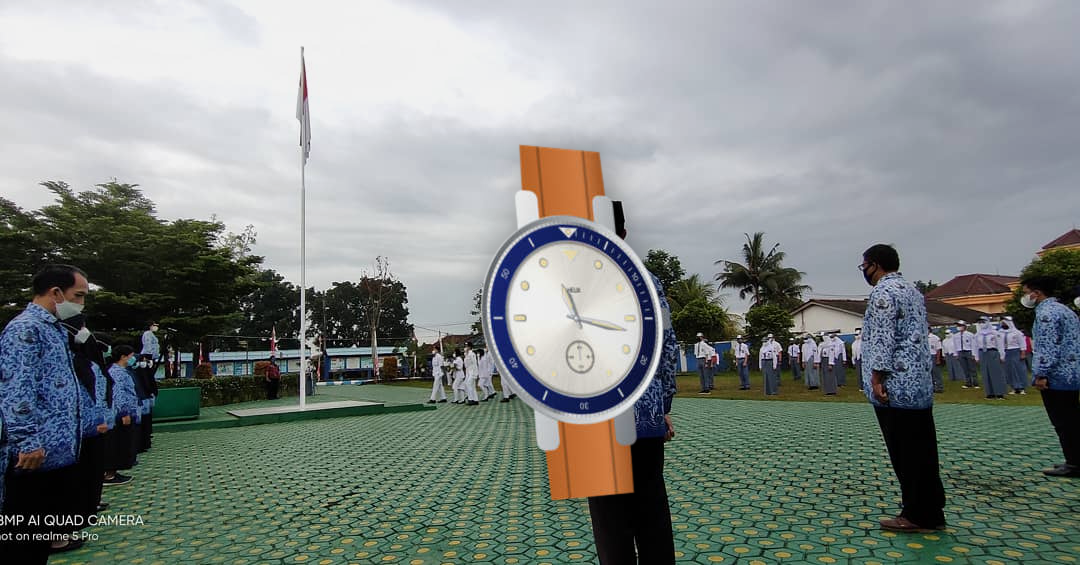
11,17
